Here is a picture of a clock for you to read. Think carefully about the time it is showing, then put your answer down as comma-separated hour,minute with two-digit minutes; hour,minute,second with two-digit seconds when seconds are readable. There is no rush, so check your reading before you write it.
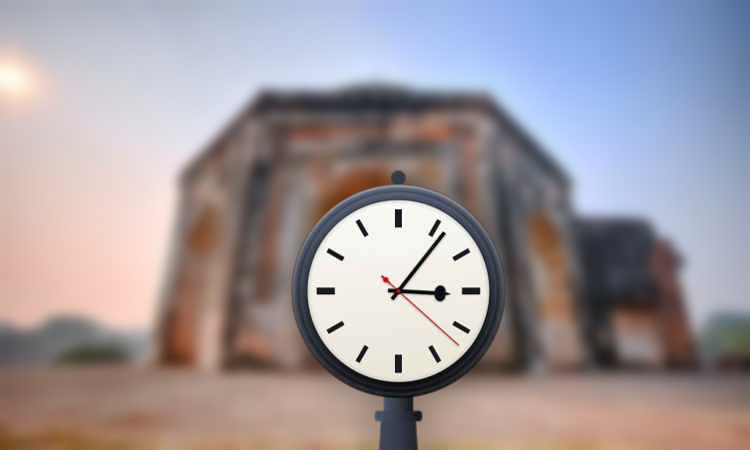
3,06,22
